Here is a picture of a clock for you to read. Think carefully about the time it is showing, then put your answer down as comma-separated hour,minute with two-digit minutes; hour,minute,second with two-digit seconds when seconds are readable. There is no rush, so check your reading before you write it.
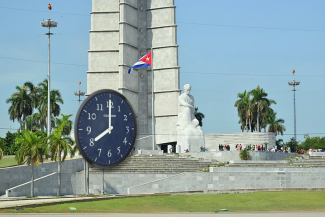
8,00
